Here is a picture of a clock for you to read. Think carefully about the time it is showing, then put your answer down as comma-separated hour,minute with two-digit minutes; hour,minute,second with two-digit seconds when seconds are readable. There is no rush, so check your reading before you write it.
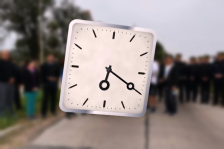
6,20
